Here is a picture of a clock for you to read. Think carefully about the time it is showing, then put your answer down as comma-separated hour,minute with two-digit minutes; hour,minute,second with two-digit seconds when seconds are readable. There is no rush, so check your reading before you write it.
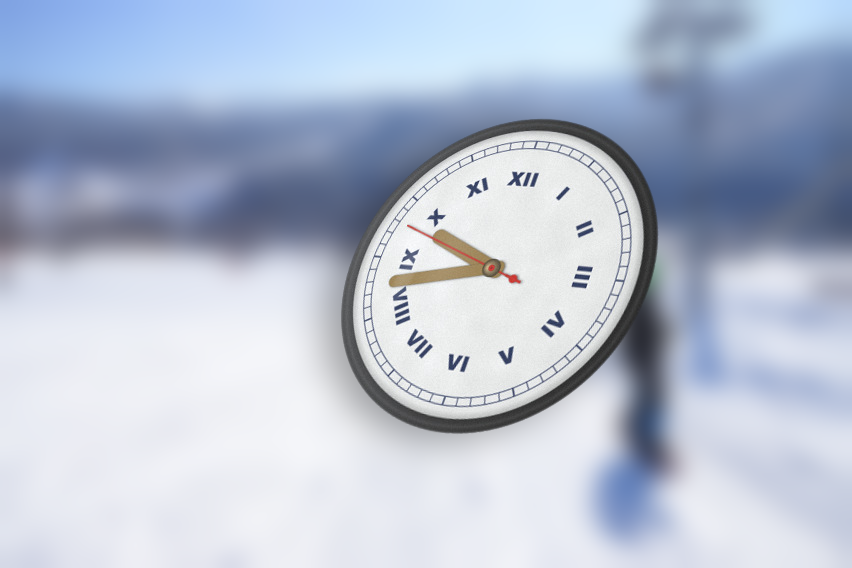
9,42,48
